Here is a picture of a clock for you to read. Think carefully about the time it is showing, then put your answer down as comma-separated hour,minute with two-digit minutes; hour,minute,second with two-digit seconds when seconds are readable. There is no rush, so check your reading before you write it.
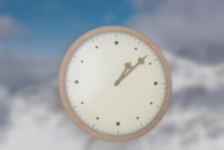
1,08
